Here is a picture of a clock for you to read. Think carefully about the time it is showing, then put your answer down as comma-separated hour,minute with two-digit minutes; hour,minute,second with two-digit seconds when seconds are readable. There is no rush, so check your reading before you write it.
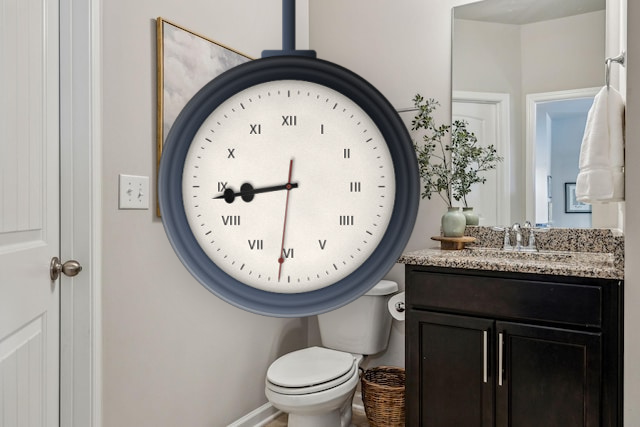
8,43,31
